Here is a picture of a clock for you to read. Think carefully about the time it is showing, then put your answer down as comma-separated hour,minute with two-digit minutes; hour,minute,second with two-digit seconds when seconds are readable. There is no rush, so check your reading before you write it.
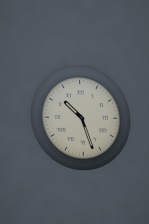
10,27
